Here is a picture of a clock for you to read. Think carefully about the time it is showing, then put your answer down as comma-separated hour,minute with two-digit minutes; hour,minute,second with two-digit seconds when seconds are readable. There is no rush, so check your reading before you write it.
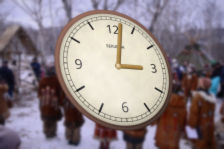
3,02
